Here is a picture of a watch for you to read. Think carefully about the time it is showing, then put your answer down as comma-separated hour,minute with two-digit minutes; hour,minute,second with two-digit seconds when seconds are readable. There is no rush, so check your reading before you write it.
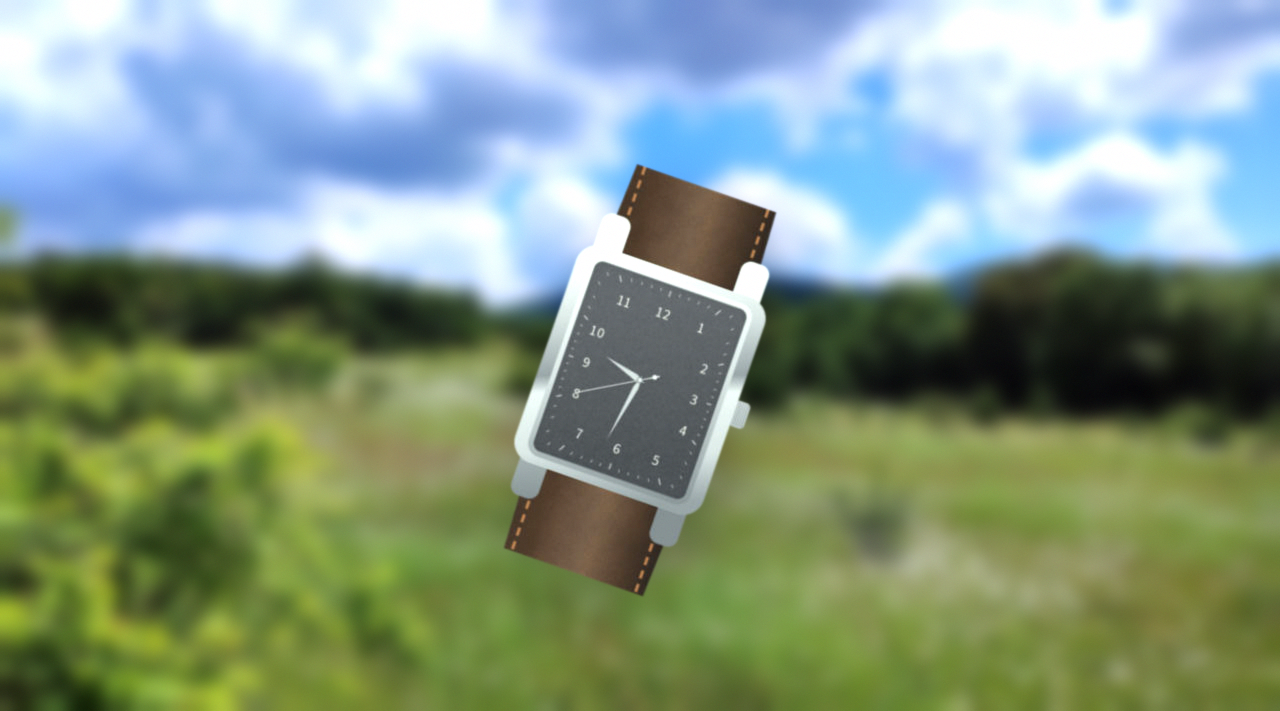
9,31,40
